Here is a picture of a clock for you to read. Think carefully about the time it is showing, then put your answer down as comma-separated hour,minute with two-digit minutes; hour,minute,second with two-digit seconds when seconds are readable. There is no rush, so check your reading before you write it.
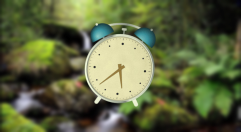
5,38
